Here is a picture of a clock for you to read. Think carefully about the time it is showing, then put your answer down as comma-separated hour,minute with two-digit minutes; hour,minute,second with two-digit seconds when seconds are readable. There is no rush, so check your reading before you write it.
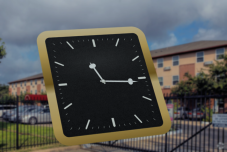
11,16
